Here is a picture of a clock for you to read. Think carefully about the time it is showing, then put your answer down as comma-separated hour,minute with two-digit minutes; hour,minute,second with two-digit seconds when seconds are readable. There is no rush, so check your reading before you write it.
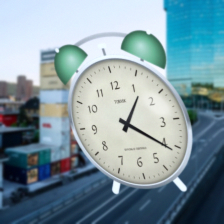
1,21
